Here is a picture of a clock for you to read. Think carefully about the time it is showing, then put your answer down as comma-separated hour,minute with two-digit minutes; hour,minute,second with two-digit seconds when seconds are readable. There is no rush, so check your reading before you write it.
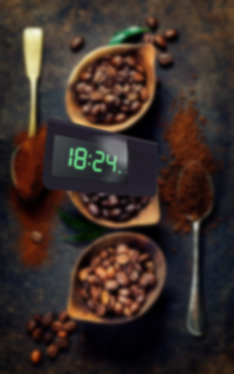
18,24
